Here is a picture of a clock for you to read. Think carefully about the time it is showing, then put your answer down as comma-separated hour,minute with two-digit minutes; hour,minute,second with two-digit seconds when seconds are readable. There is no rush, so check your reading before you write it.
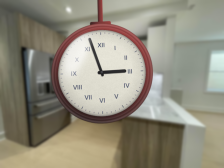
2,57
